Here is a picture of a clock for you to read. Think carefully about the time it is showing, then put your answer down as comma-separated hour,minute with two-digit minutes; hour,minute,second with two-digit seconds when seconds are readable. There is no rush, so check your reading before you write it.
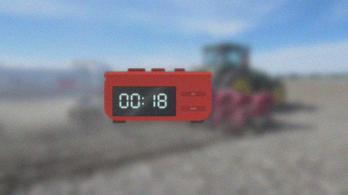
0,18
